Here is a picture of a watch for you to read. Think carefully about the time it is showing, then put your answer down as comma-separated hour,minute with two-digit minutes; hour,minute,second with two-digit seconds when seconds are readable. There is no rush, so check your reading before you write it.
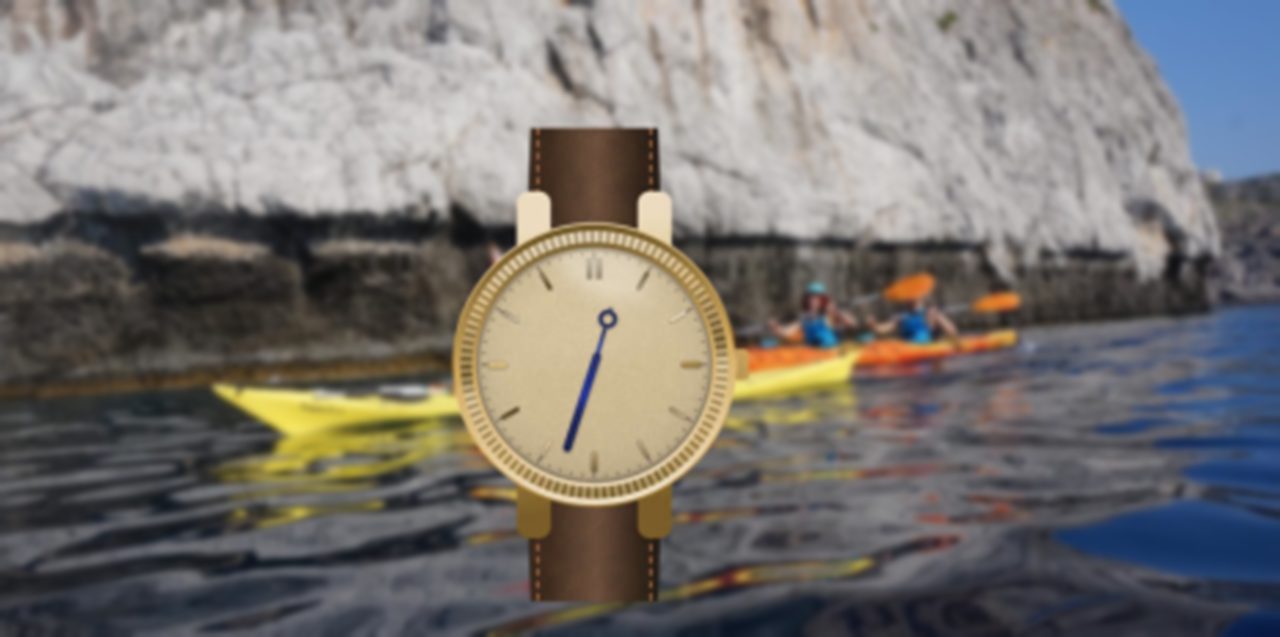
12,33
